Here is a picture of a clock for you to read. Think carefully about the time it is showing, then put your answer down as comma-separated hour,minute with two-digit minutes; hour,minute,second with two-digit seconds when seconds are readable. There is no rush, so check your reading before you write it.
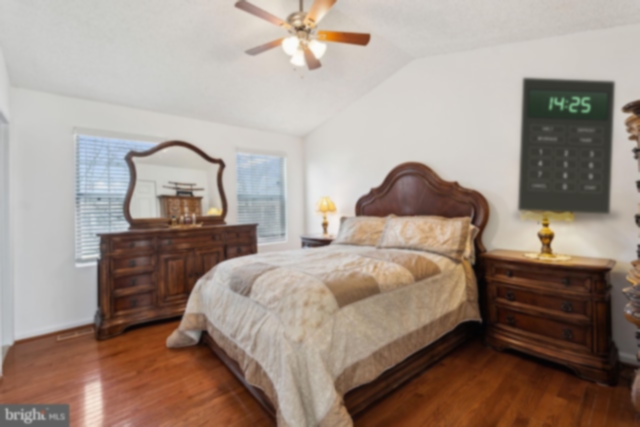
14,25
